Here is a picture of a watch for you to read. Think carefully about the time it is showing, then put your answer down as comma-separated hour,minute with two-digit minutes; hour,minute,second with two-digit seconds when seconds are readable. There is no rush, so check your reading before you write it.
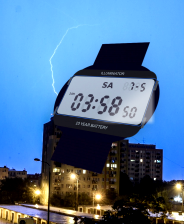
3,58,50
